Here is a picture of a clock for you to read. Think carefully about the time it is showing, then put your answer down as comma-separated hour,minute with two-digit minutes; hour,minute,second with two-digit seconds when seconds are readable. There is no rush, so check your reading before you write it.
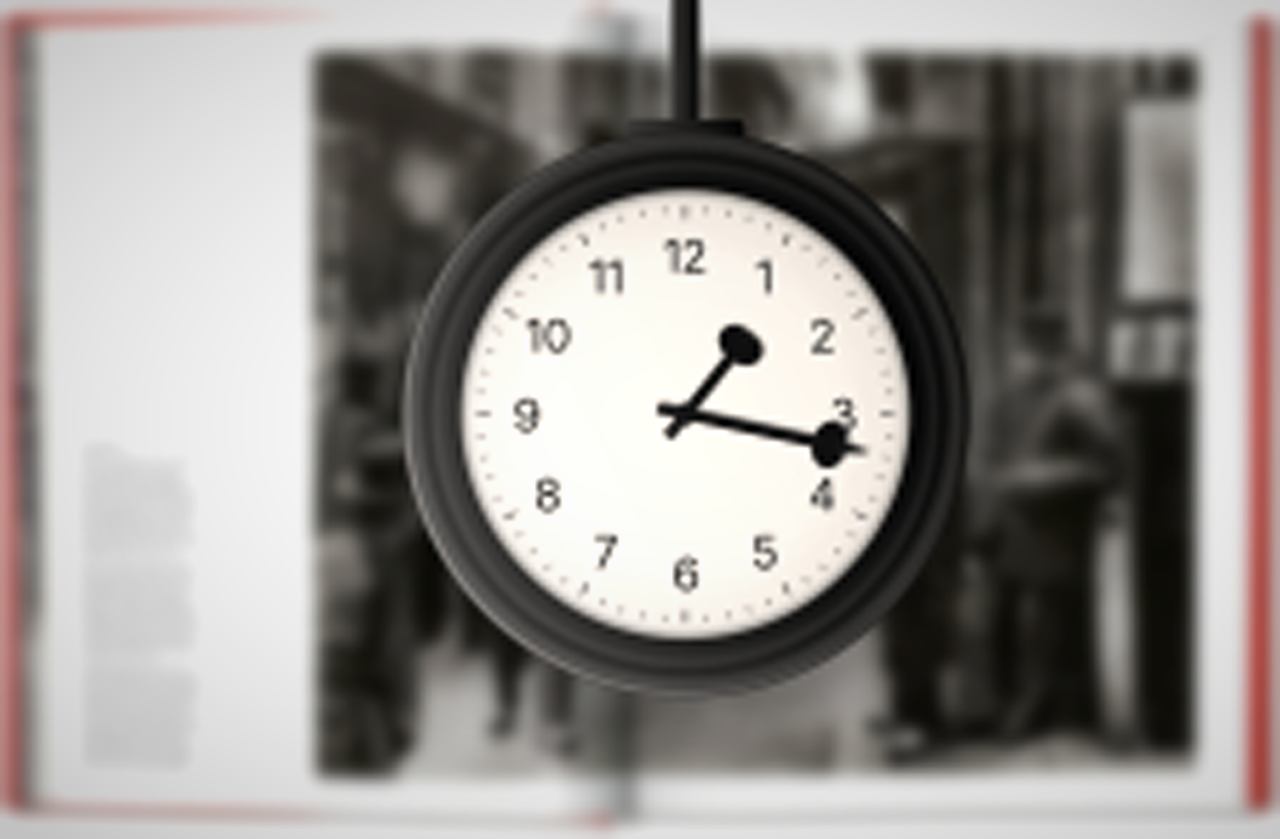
1,17
